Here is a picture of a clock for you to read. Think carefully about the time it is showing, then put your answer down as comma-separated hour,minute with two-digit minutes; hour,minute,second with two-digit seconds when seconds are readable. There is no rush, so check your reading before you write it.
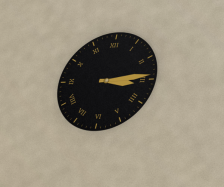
3,14
